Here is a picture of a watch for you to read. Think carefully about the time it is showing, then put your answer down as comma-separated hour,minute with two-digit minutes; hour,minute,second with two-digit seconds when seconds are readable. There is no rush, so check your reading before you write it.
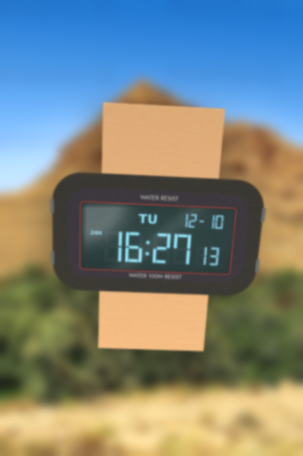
16,27,13
